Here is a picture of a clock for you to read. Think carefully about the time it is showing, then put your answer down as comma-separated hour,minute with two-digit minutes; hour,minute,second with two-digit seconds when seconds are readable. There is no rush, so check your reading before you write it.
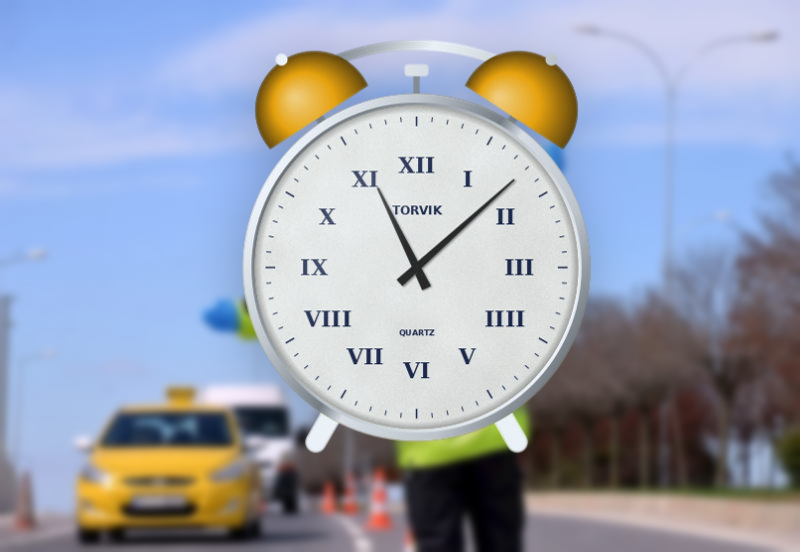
11,08
